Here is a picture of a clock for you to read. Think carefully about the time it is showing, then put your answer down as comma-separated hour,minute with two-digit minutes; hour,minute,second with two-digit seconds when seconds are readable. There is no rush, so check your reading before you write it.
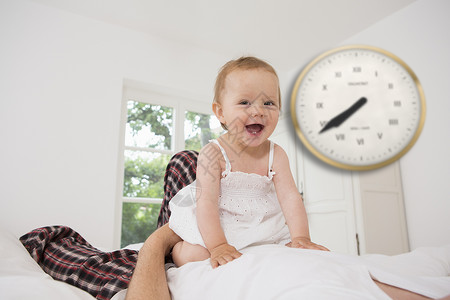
7,39
